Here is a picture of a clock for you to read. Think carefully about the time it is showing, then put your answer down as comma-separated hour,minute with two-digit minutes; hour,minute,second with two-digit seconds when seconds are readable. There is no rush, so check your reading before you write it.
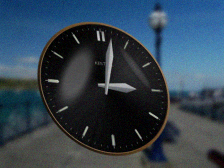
3,02
